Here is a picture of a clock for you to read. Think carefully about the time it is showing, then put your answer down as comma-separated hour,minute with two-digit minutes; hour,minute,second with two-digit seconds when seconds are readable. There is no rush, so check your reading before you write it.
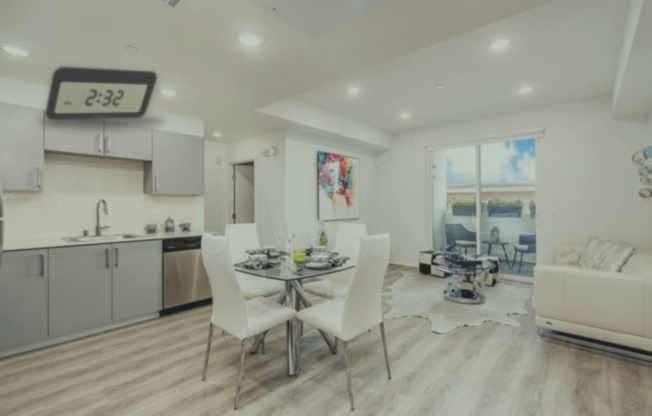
2,32
